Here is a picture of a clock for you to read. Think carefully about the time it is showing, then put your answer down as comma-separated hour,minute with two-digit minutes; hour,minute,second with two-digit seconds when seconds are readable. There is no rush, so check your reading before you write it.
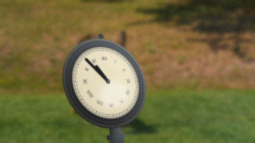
10,53
